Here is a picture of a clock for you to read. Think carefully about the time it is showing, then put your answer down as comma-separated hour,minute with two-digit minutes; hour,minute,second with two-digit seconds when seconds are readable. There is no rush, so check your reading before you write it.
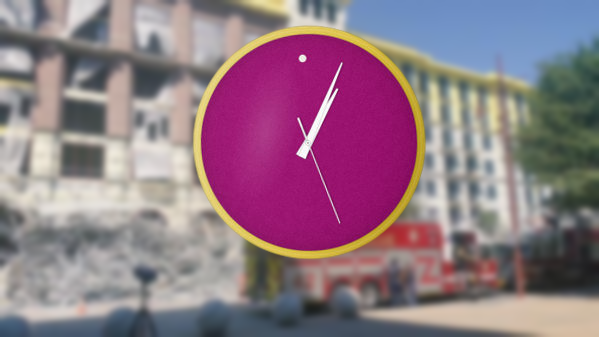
1,04,27
